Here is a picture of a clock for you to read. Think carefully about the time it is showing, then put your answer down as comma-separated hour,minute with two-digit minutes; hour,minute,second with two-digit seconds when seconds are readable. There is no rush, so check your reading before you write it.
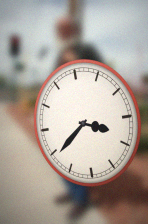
3,39
